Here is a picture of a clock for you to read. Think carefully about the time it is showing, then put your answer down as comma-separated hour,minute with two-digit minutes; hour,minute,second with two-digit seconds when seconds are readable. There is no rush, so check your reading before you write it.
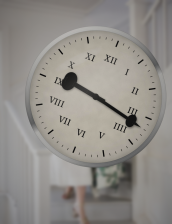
9,17
